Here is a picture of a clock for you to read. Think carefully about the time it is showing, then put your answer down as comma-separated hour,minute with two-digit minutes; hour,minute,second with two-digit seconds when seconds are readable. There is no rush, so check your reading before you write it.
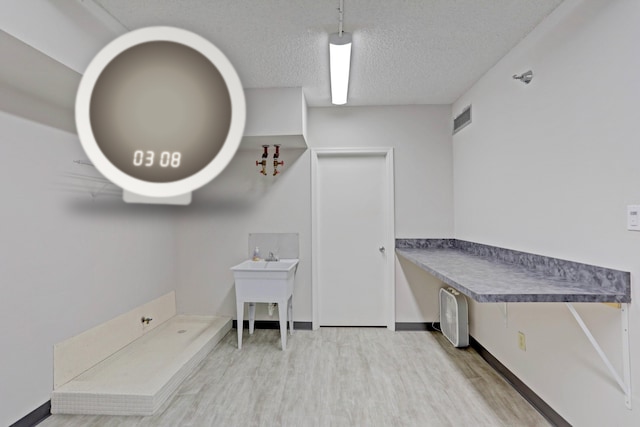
3,08
